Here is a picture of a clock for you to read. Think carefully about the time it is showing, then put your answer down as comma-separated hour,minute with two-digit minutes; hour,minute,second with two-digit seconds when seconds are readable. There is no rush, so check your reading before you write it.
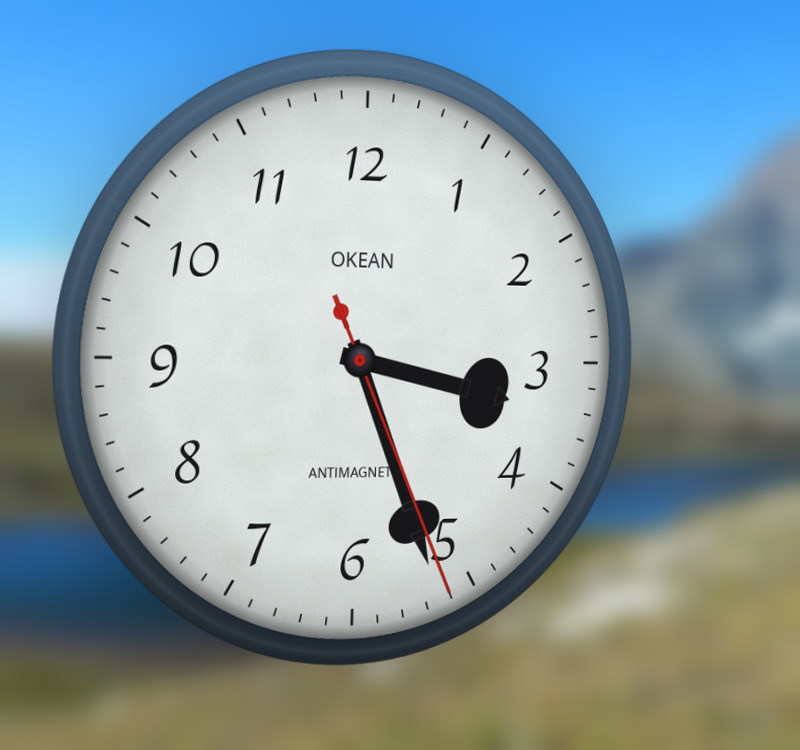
3,26,26
